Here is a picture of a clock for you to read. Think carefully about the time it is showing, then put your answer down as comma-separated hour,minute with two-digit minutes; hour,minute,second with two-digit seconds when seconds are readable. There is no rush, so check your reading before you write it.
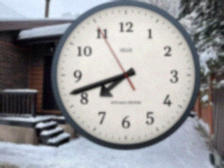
7,41,55
